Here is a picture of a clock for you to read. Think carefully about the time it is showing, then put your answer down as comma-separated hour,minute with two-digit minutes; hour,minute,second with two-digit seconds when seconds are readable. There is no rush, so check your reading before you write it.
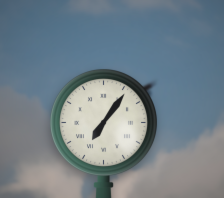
7,06
